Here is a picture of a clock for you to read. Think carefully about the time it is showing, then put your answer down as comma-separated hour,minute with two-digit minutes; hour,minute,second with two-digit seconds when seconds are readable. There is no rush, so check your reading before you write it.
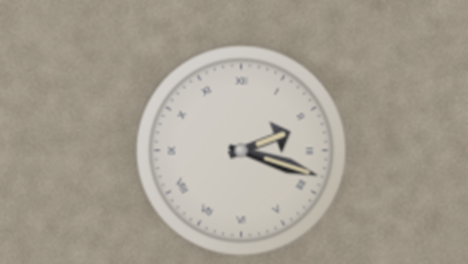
2,18
